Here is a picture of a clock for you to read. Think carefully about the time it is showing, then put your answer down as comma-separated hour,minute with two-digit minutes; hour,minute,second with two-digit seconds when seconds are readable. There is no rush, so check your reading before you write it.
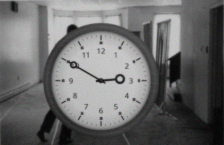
2,50
